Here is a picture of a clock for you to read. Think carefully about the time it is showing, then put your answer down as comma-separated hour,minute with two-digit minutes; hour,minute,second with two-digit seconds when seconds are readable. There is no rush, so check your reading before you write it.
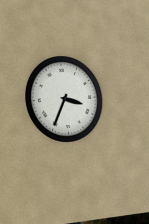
3,35
